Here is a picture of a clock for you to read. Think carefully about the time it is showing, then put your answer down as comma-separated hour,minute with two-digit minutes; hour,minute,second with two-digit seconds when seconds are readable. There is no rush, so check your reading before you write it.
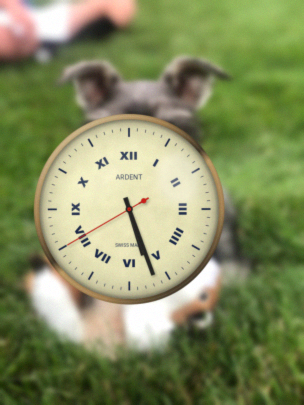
5,26,40
